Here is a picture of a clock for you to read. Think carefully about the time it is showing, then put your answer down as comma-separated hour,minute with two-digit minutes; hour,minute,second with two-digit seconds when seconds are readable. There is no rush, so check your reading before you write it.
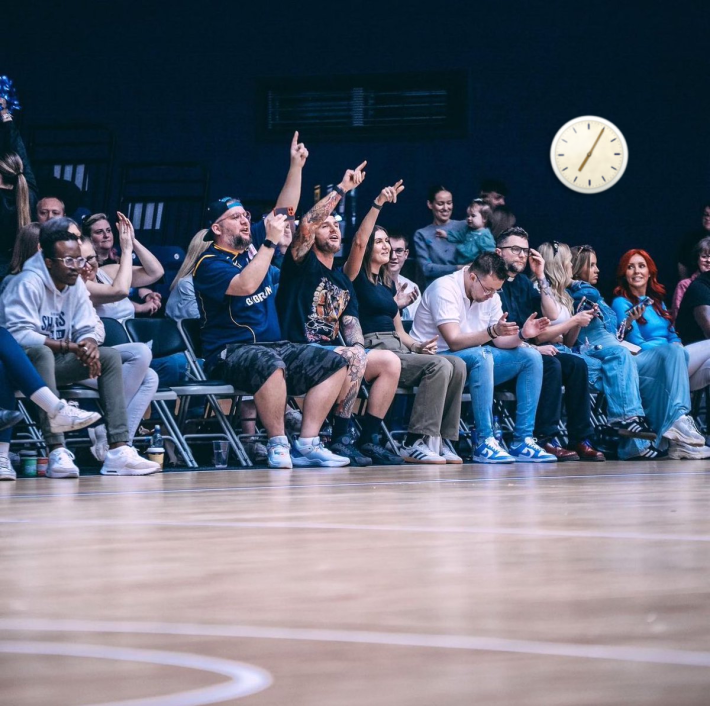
7,05
